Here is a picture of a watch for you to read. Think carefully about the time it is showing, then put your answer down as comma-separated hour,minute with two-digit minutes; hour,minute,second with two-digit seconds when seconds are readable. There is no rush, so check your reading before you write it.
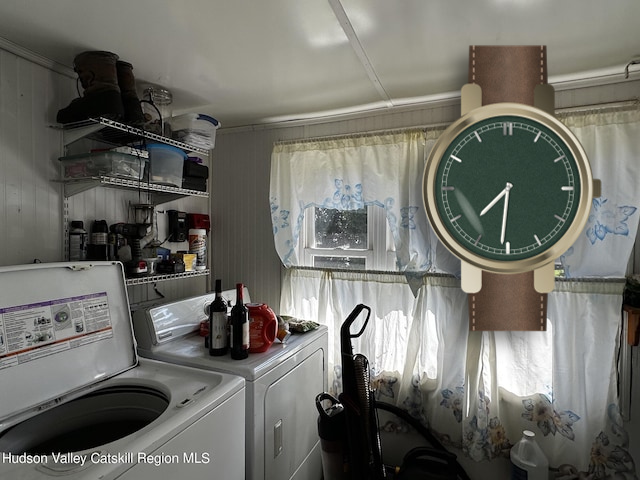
7,31
